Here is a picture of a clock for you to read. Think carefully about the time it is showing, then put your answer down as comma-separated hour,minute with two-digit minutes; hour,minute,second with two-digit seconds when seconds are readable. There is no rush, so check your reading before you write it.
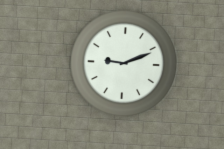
9,11
